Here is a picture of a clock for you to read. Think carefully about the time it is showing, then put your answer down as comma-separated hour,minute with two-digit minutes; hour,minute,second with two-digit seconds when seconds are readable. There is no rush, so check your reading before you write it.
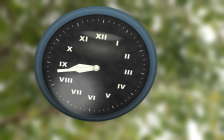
8,43
